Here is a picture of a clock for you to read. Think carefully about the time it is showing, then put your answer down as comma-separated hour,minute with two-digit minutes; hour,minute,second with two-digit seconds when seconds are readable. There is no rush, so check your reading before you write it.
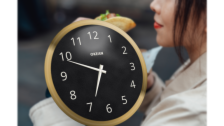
6,49
